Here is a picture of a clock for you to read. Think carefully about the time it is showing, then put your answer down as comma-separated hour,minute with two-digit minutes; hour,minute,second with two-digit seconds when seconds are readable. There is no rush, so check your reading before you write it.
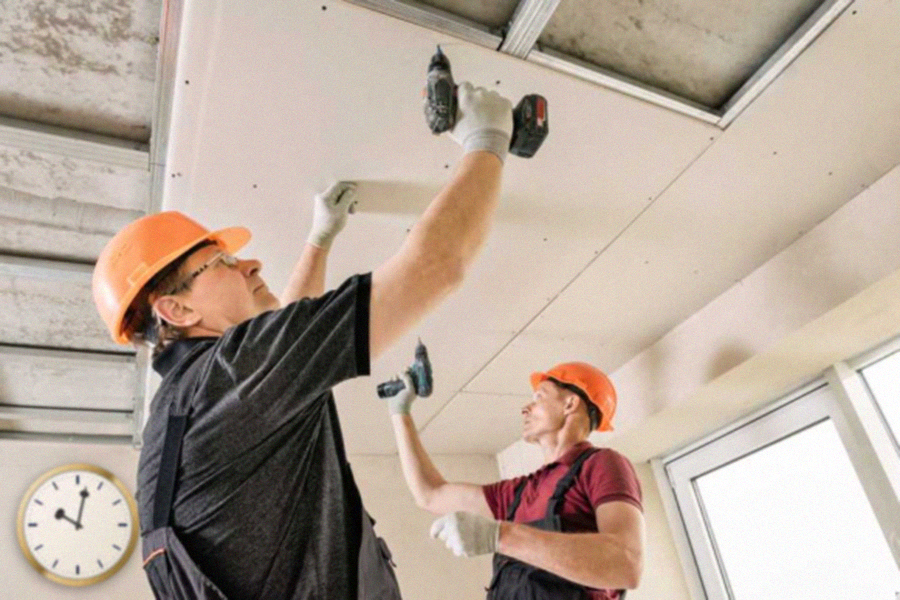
10,02
